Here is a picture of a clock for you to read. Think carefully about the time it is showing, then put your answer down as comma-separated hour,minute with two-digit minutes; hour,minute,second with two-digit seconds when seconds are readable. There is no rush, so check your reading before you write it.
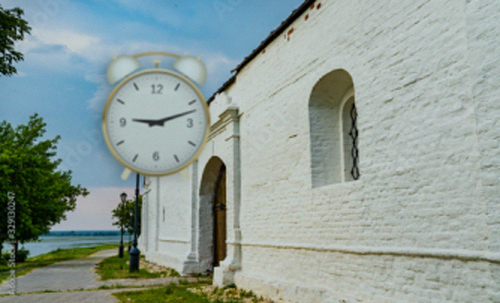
9,12
